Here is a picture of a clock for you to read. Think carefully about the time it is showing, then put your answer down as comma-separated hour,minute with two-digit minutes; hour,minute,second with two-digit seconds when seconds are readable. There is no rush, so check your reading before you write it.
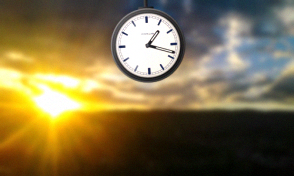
1,18
